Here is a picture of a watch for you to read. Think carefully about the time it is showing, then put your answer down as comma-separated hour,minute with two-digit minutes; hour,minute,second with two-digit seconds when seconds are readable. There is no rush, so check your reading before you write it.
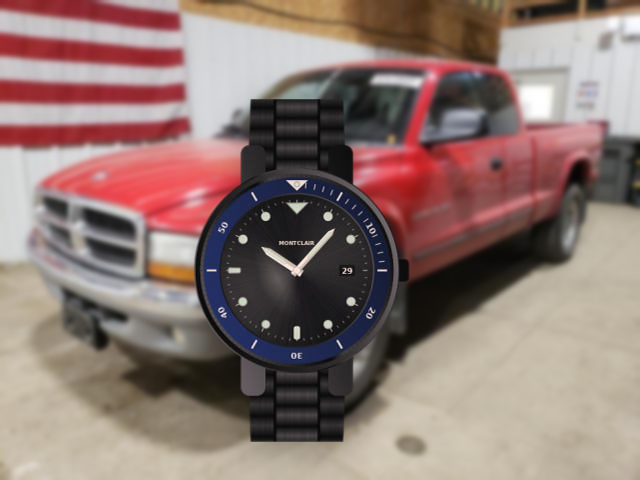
10,07
